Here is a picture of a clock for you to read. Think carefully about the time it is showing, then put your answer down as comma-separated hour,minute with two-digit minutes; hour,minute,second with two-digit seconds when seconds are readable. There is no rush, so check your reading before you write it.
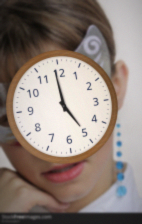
4,59
